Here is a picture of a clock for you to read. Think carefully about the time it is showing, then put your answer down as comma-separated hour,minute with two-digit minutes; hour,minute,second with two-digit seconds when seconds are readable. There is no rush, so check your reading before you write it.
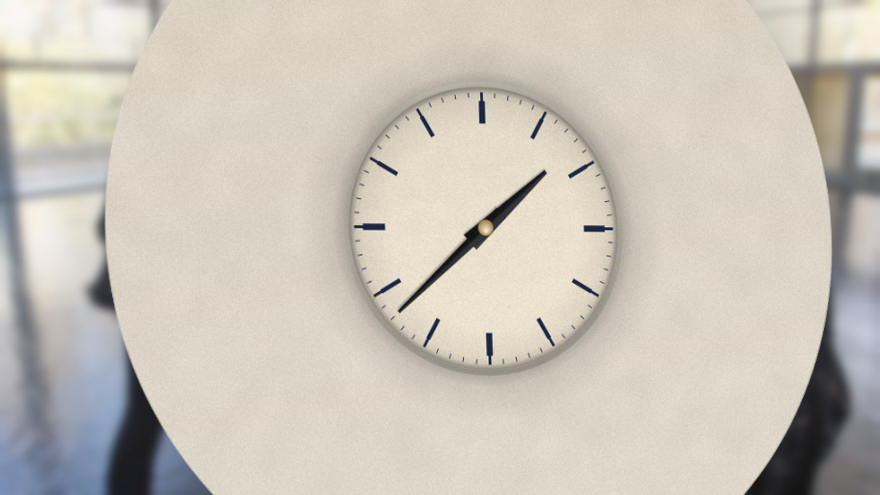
1,38
